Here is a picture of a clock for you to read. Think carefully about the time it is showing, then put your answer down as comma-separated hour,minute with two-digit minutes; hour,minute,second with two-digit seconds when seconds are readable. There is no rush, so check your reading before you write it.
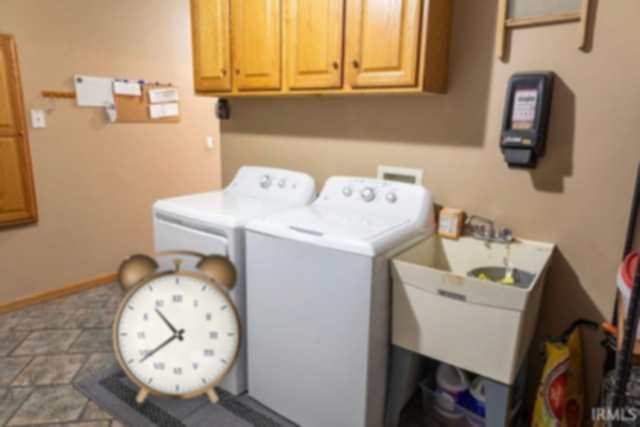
10,39
